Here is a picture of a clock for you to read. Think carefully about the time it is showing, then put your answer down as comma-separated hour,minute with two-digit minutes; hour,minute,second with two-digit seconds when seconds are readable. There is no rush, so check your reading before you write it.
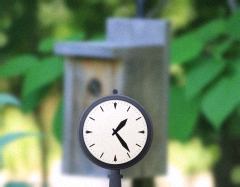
1,24
